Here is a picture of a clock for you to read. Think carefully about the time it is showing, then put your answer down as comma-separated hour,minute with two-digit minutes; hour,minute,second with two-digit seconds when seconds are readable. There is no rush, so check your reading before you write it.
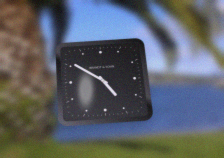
4,51
